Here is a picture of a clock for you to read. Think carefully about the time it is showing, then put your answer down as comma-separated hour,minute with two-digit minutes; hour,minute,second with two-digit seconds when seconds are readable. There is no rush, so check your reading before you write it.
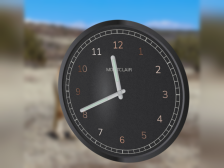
11,41
